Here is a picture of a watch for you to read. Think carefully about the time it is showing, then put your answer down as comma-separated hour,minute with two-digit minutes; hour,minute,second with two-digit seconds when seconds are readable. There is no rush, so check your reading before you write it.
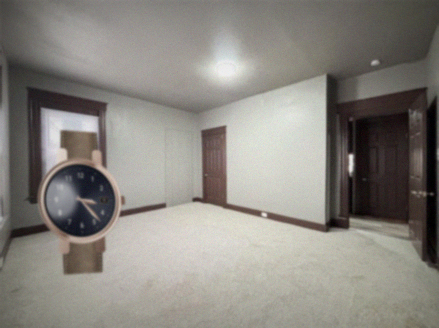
3,23
